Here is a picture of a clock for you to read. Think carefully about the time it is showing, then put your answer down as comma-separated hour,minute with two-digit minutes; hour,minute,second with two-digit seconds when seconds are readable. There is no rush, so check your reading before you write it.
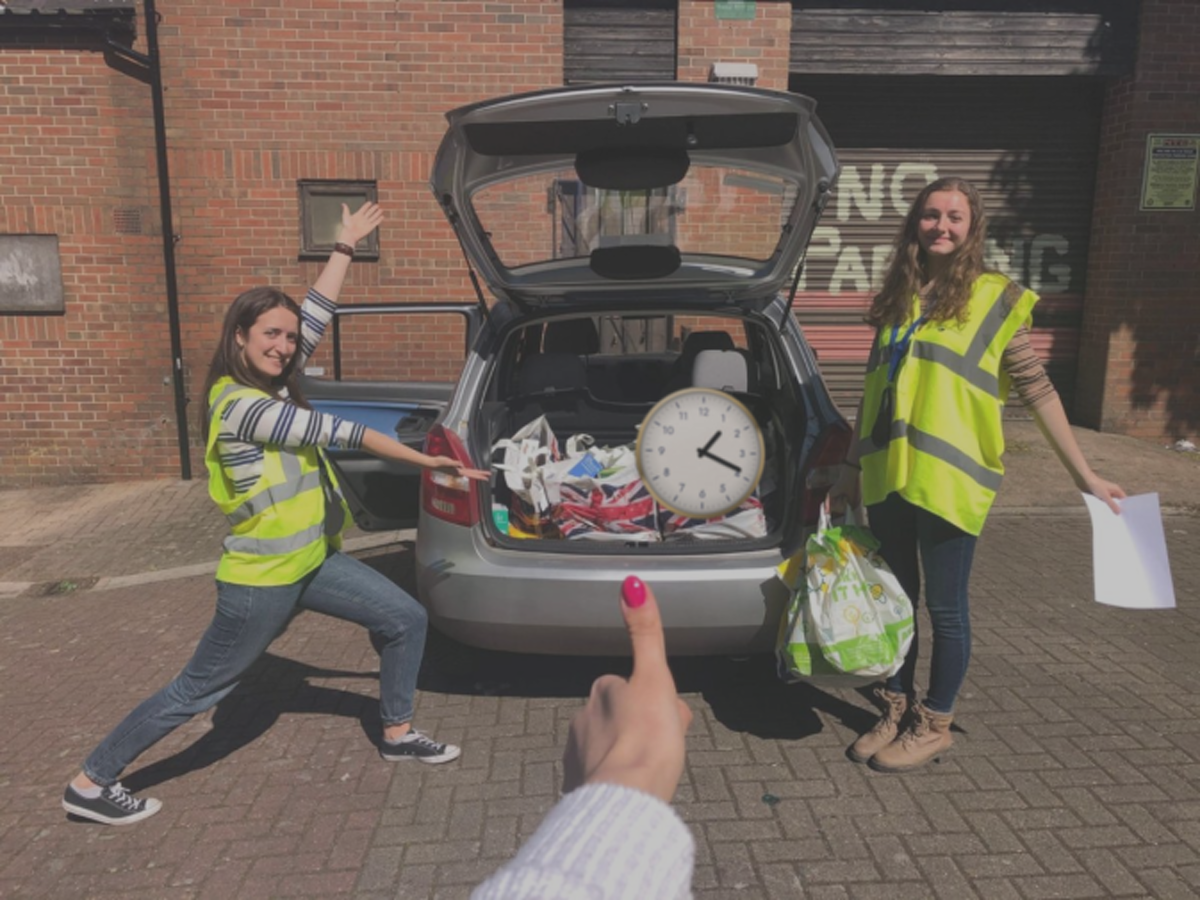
1,19
